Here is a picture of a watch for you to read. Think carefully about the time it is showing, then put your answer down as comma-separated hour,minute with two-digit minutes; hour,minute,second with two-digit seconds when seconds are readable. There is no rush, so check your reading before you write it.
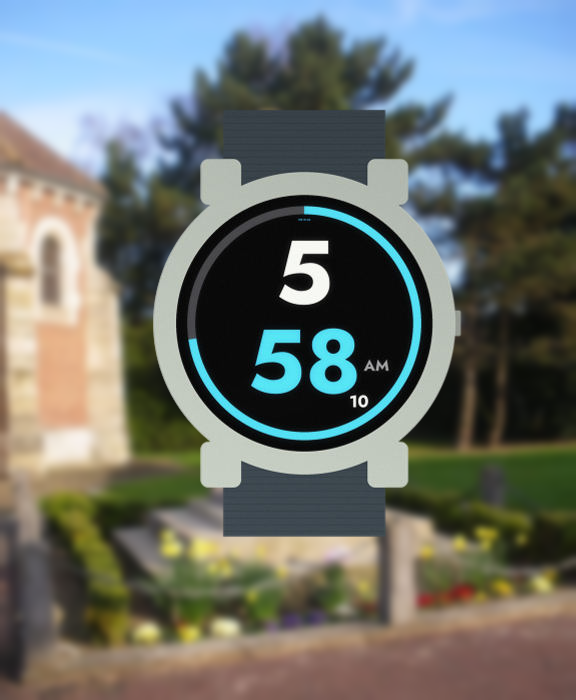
5,58,10
